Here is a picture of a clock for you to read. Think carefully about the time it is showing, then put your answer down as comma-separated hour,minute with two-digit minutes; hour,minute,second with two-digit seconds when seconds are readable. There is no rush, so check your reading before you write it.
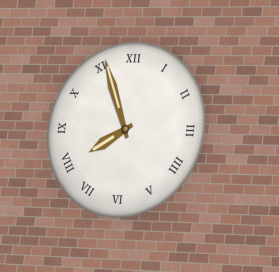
7,56
